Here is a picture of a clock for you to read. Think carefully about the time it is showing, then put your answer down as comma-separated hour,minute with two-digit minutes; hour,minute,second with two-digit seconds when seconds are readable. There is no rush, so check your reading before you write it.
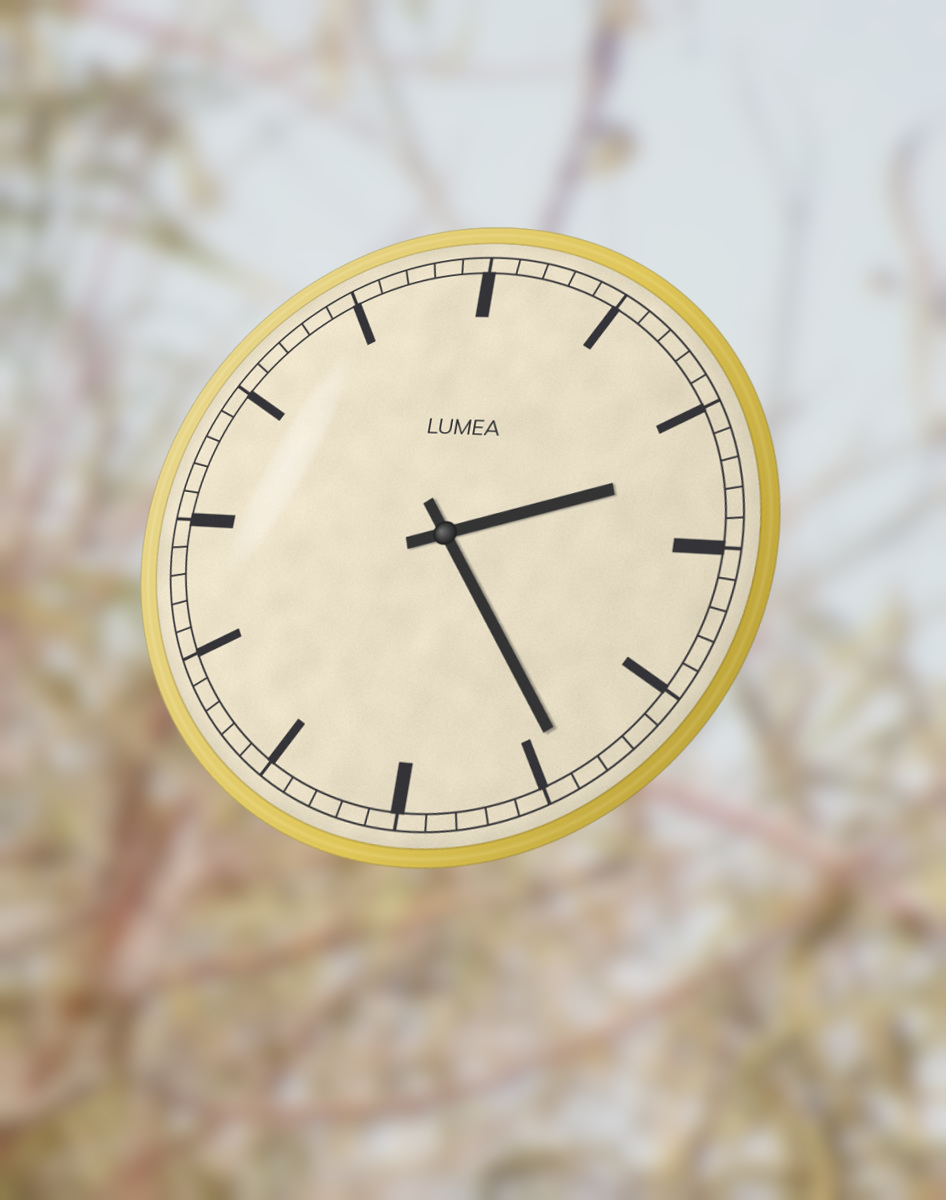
2,24
